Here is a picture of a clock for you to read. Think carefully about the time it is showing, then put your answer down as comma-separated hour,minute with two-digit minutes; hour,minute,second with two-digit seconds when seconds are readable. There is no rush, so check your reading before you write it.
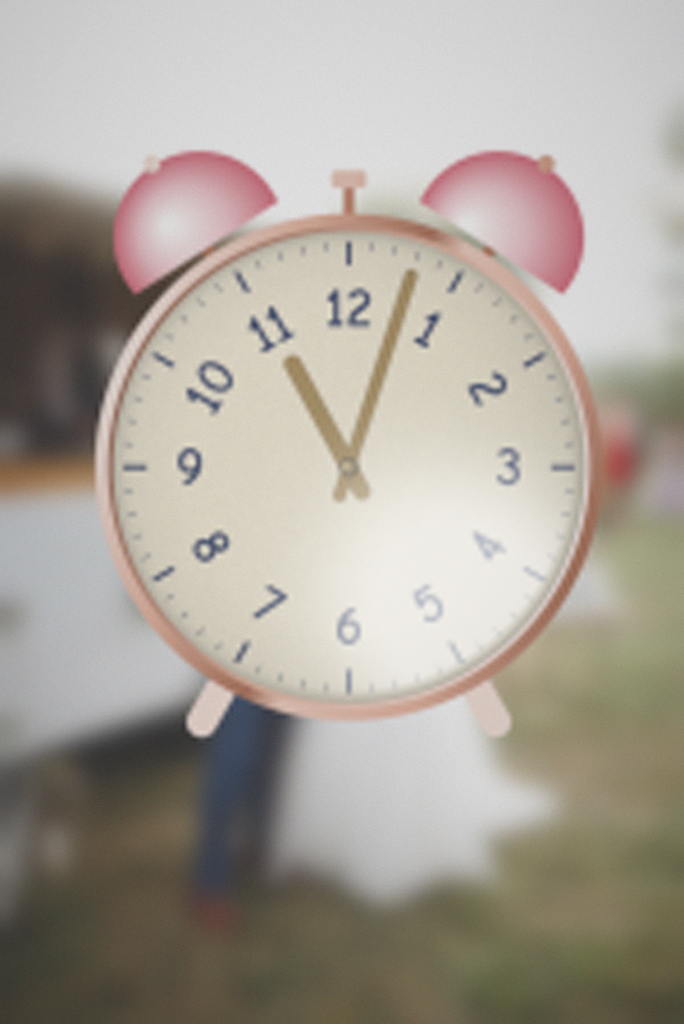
11,03
